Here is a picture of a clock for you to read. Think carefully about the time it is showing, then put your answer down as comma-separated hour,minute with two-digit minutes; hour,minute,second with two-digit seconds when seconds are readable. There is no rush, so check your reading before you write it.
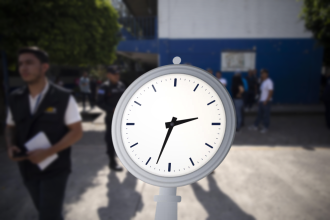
2,33
